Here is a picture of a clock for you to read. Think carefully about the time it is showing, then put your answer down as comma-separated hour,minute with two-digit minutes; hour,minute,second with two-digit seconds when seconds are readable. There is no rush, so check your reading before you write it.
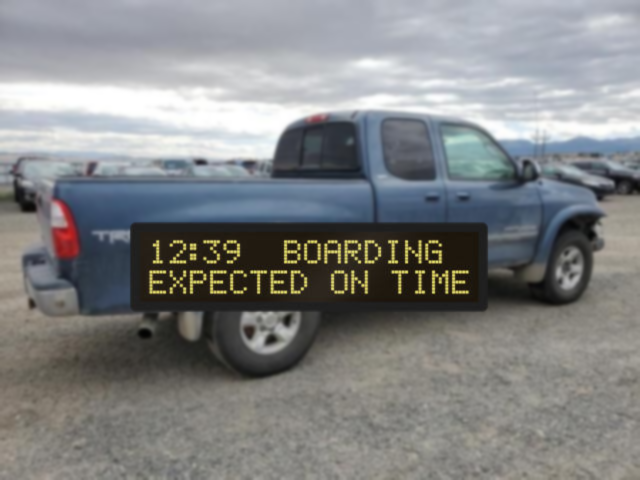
12,39
